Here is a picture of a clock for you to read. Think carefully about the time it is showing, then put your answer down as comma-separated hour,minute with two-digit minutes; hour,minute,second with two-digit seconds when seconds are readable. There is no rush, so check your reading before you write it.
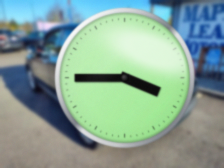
3,45
